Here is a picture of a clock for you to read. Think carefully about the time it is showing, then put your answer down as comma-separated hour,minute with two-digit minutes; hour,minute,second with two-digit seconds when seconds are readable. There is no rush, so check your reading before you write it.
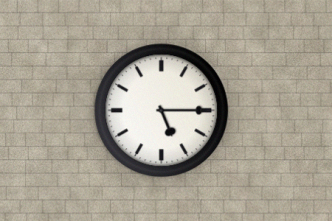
5,15
